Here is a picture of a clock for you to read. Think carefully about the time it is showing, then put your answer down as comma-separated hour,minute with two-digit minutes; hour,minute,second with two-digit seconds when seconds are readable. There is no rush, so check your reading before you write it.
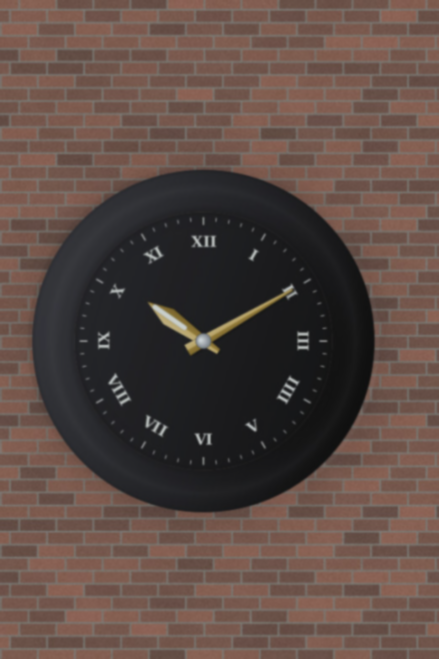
10,10
